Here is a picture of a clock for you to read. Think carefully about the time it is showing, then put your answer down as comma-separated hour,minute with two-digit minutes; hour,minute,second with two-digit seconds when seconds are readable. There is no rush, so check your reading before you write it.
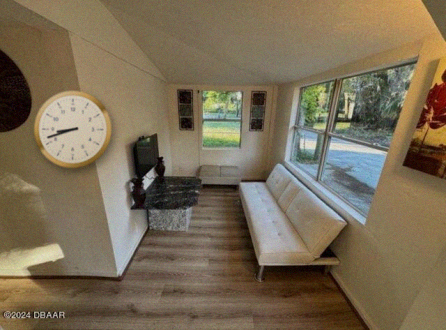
8,42
